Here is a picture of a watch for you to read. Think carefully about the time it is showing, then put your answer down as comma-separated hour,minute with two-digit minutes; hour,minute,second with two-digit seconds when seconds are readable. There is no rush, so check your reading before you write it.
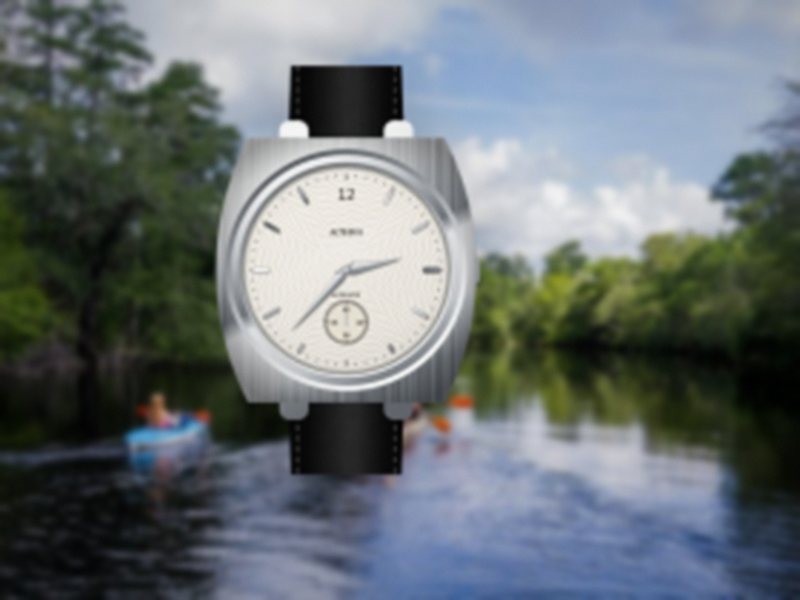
2,37
